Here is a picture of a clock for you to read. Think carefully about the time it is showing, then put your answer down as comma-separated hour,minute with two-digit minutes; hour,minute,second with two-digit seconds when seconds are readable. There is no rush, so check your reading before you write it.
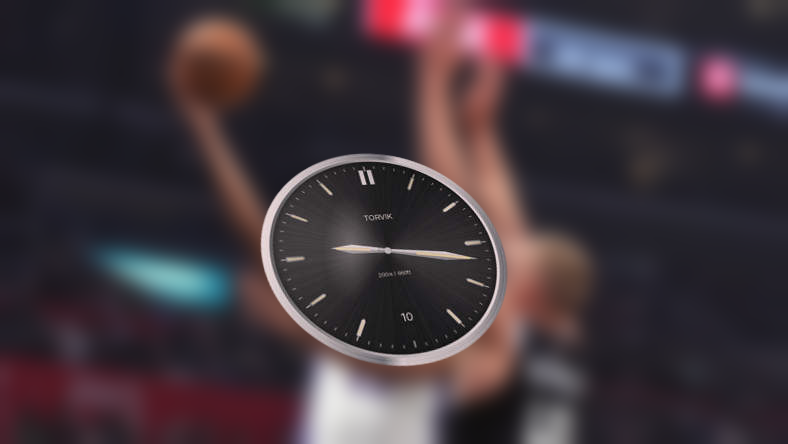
9,17
